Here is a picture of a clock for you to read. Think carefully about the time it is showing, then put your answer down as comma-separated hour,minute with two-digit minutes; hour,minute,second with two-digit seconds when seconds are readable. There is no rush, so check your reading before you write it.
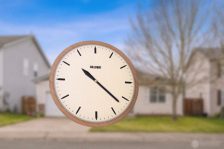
10,22
